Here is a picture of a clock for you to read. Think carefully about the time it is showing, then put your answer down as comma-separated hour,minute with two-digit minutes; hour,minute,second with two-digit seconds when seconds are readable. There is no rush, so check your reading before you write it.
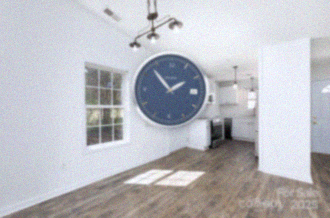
1,53
